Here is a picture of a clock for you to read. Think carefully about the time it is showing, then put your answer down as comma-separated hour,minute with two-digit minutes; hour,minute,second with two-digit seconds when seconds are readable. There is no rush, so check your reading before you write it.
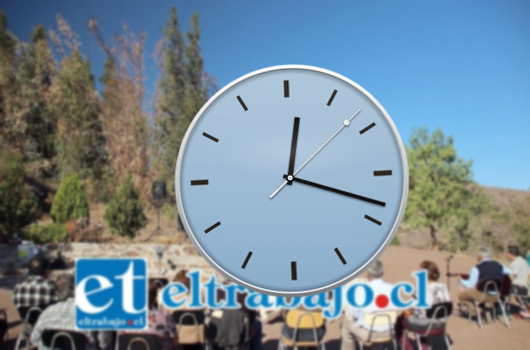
12,18,08
